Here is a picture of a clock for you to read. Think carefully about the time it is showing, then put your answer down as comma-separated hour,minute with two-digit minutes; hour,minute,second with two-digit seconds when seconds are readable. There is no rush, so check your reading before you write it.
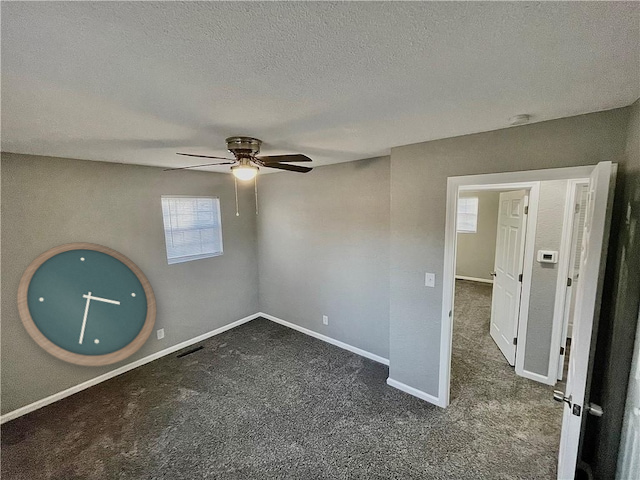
3,33
